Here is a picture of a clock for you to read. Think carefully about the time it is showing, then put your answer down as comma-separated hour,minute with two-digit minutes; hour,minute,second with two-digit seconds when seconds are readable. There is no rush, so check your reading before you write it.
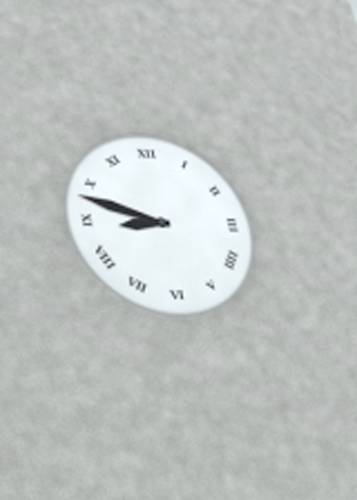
8,48
